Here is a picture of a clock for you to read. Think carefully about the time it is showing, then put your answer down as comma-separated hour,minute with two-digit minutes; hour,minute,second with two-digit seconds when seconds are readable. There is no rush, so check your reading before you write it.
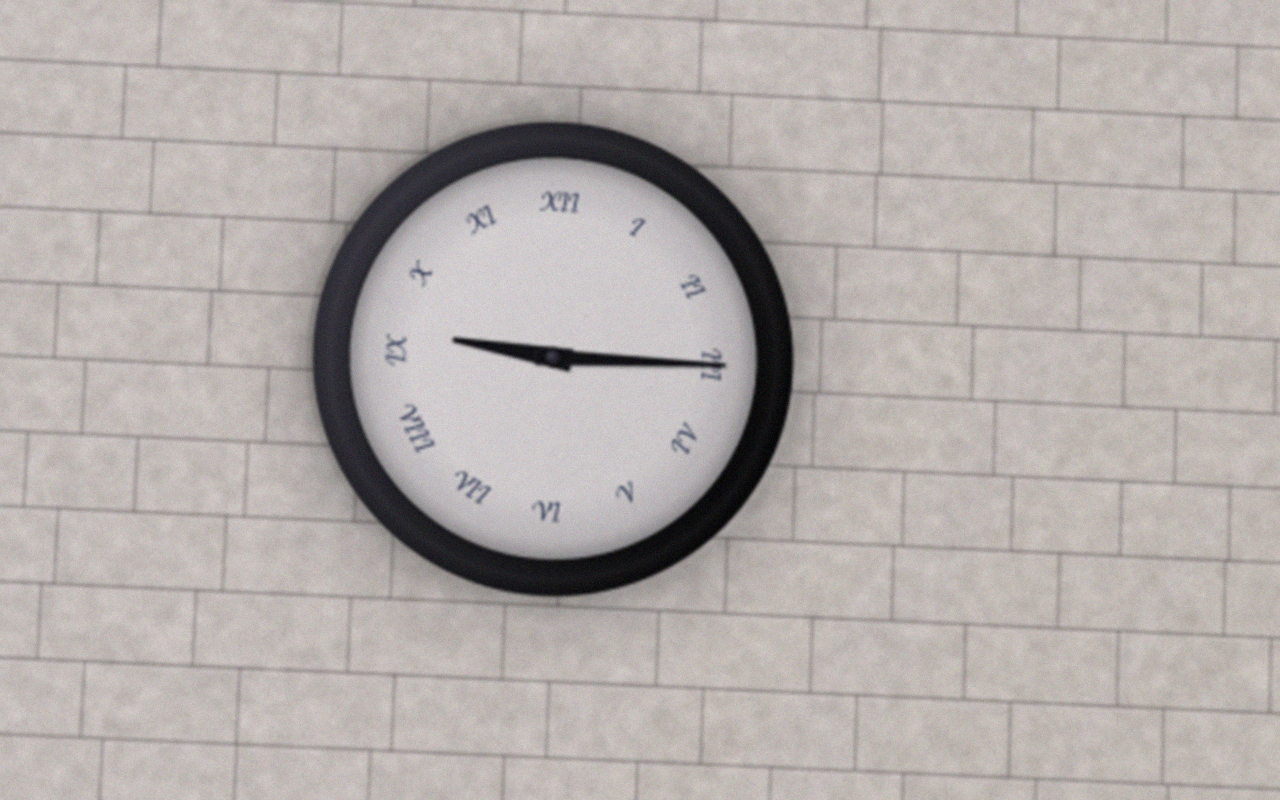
9,15
